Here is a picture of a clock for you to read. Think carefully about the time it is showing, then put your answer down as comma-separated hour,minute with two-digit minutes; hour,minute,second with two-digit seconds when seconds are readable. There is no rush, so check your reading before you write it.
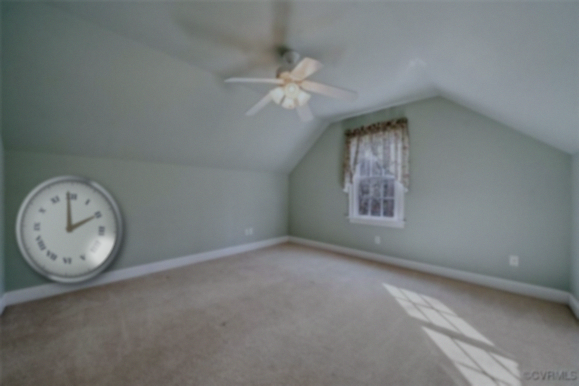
1,59
